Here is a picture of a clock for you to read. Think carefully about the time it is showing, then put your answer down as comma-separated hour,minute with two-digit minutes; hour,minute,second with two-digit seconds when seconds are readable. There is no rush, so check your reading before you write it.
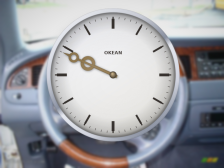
9,49
